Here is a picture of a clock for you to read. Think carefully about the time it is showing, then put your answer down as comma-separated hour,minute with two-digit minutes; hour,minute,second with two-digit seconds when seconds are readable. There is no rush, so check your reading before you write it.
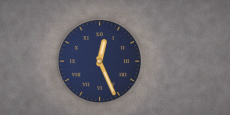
12,26
